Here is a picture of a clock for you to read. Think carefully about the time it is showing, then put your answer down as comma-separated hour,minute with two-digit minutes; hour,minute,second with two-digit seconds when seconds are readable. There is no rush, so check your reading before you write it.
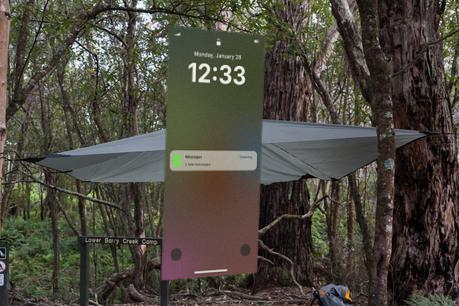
12,33
